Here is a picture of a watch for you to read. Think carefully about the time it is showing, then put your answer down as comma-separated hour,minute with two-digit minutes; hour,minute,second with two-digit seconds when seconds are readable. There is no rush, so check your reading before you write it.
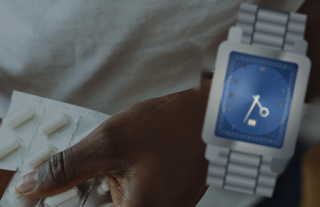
4,33
